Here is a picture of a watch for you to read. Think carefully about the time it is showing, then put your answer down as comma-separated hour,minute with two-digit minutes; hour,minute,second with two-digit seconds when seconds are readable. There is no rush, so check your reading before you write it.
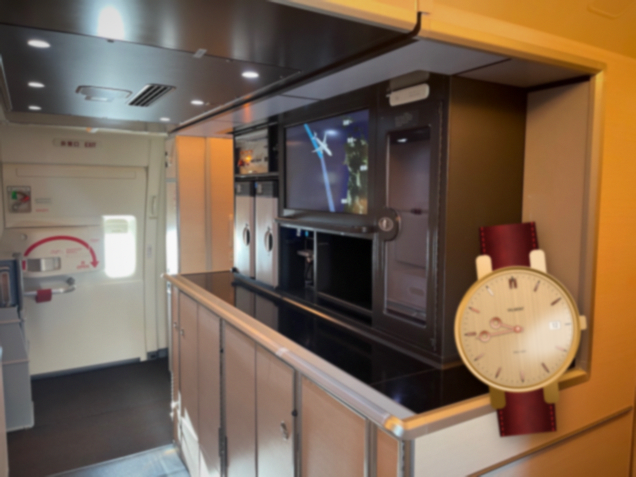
9,44
